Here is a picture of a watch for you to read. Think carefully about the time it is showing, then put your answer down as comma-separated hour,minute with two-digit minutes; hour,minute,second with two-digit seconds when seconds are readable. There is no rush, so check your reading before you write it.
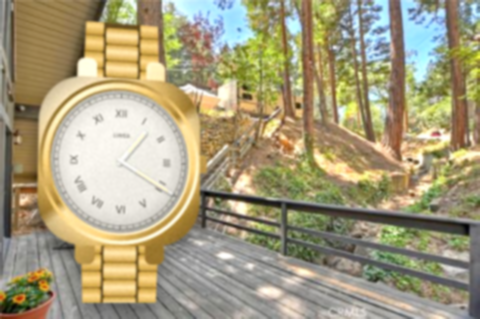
1,20
